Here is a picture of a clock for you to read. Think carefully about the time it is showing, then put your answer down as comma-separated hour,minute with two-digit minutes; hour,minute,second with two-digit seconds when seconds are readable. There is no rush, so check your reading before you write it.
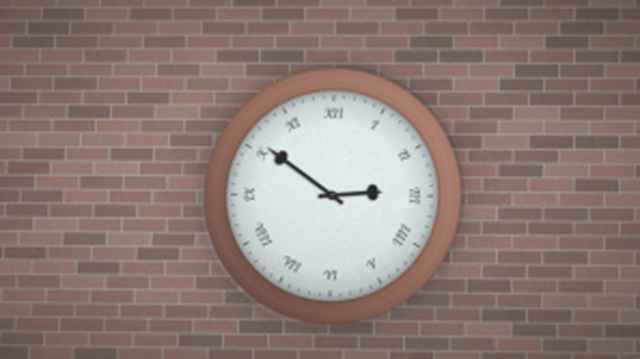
2,51
